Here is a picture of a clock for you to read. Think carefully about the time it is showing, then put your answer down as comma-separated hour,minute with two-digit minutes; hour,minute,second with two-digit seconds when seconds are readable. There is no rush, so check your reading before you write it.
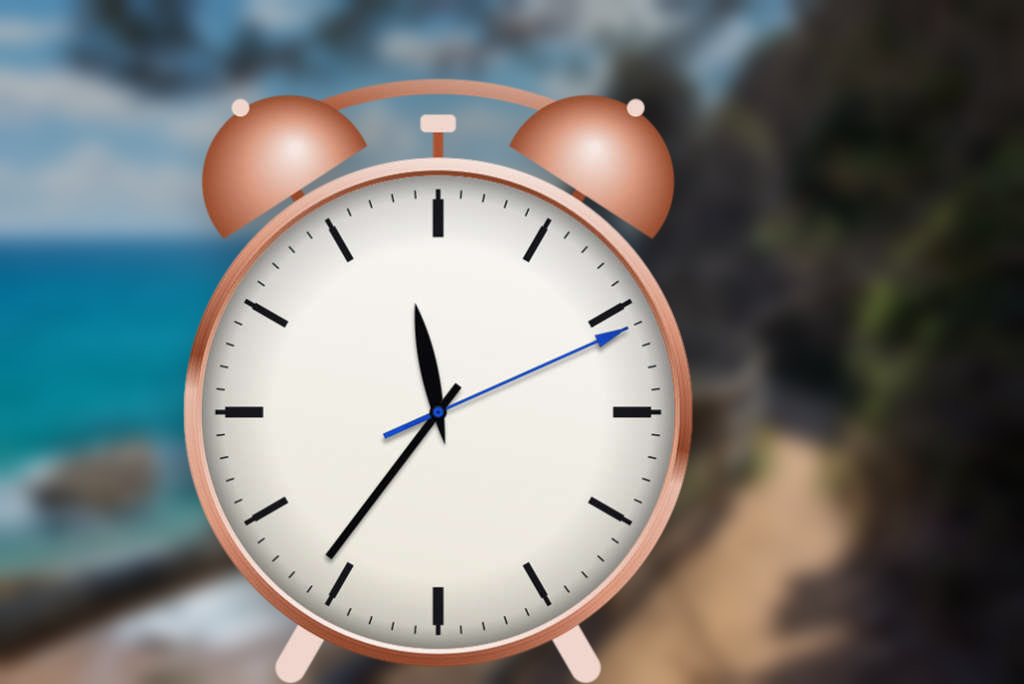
11,36,11
